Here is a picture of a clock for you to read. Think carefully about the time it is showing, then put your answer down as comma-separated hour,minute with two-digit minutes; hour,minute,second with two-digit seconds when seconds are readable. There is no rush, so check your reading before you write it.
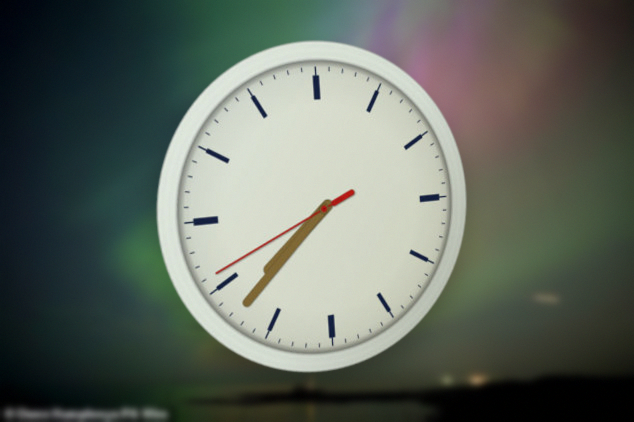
7,37,41
